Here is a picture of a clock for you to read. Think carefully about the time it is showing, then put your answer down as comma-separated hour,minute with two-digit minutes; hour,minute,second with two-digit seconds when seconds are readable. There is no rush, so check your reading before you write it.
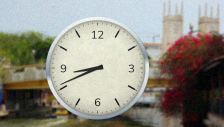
8,41
